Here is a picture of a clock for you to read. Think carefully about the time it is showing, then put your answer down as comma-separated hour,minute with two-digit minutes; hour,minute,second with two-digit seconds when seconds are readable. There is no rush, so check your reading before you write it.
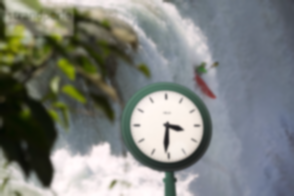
3,31
